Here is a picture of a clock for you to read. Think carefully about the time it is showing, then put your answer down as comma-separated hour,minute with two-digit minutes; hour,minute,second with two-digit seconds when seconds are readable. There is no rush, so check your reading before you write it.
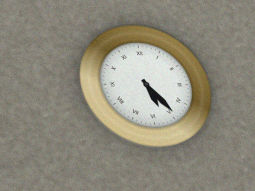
5,24
